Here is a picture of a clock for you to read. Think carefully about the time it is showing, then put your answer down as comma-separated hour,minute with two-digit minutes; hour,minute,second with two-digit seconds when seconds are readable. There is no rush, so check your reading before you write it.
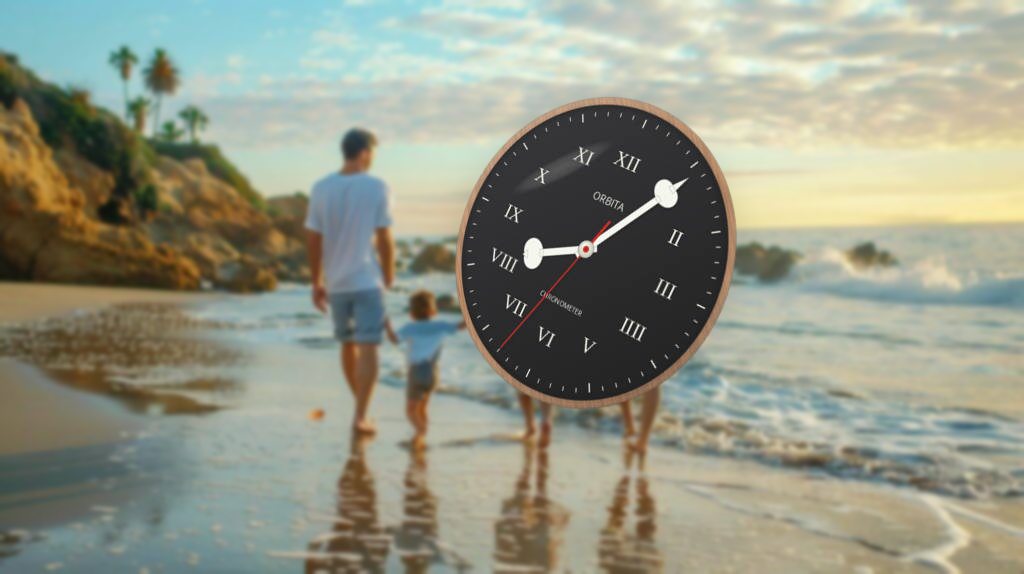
8,05,33
